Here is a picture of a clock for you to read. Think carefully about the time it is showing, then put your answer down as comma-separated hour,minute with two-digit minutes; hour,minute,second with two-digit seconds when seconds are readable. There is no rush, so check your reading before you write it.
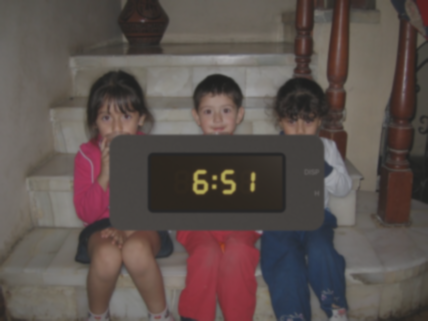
6,51
